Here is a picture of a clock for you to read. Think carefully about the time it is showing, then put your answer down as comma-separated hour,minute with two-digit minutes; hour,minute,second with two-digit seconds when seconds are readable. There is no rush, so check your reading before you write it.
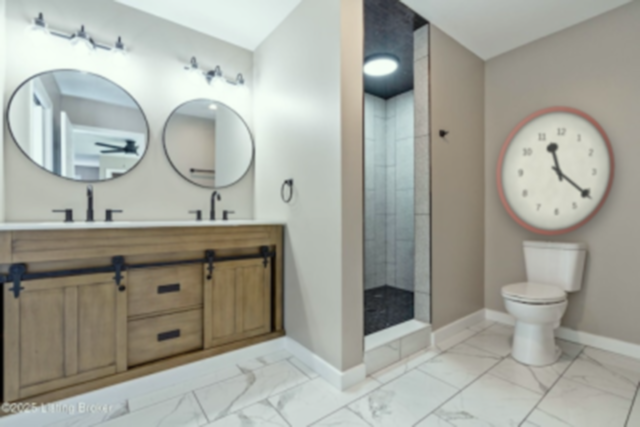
11,21
